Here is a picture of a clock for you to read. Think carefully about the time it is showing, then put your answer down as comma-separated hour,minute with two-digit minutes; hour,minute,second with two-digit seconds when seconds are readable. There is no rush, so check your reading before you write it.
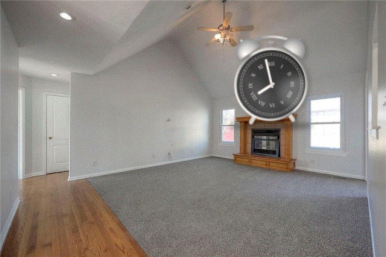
7,58
